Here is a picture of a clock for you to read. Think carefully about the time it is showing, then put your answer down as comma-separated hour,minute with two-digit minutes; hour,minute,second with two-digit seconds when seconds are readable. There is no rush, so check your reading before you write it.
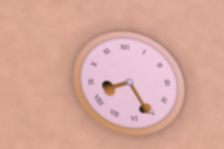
8,26
